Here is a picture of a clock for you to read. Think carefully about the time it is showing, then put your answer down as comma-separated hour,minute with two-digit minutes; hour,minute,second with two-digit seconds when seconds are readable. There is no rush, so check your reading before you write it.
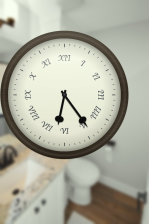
6,24
